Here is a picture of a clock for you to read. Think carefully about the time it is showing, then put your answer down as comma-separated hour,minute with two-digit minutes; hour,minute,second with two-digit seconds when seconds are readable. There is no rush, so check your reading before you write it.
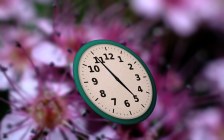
4,55
